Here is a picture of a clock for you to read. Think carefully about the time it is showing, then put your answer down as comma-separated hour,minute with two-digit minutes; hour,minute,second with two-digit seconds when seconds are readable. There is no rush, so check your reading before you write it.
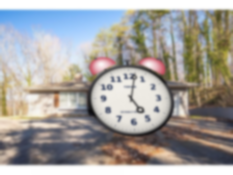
5,02
